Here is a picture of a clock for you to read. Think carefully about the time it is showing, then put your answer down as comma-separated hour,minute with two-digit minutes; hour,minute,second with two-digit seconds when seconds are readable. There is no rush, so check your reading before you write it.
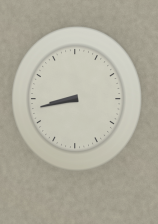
8,43
